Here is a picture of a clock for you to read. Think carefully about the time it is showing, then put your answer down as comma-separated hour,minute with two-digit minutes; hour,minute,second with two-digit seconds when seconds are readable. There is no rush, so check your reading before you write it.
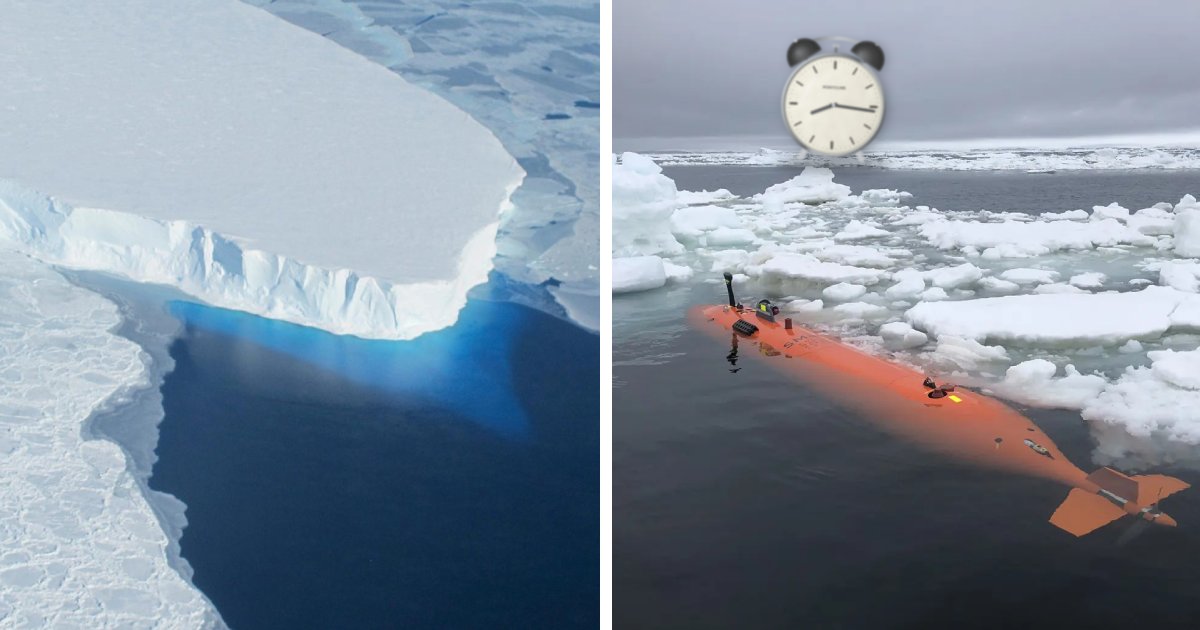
8,16
